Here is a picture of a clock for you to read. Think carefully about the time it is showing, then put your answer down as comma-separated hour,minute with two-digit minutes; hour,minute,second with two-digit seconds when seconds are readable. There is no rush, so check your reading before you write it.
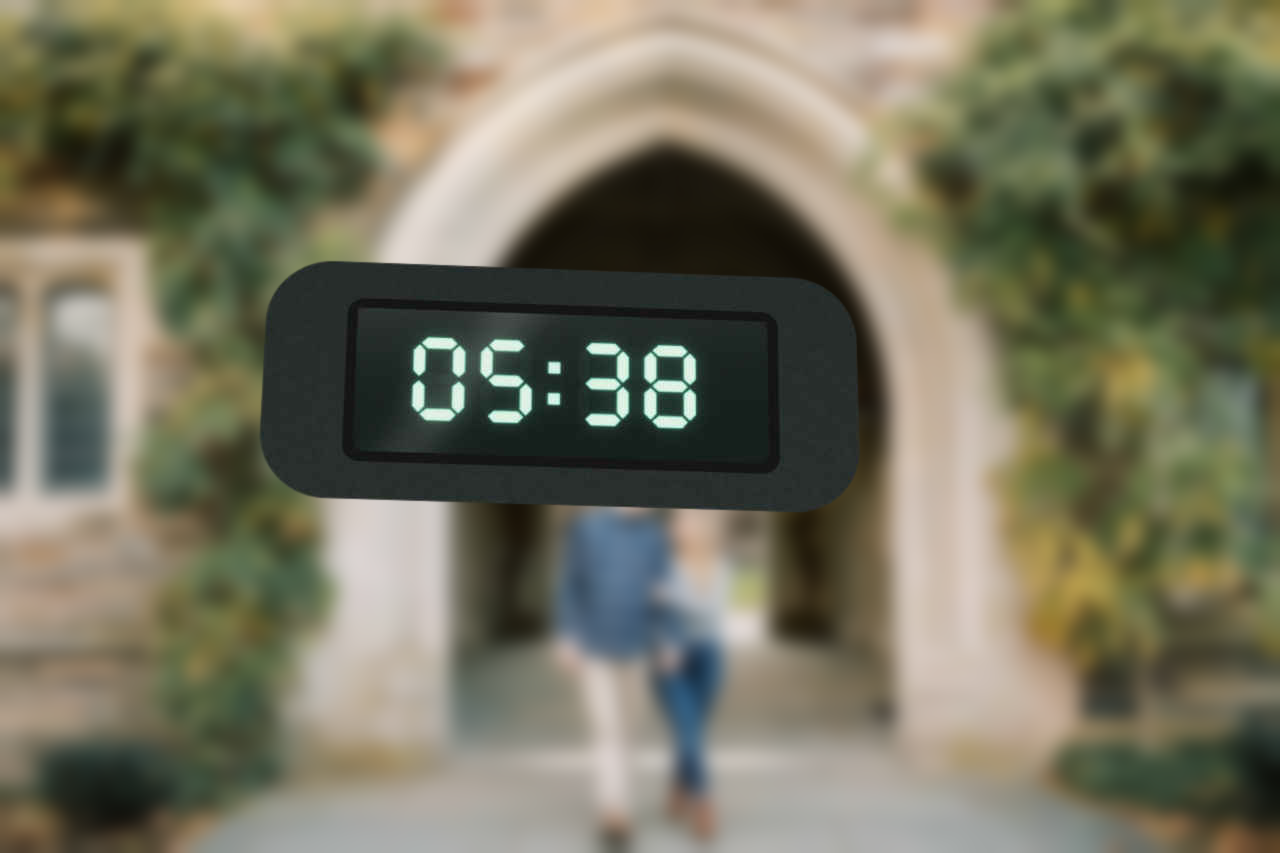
5,38
